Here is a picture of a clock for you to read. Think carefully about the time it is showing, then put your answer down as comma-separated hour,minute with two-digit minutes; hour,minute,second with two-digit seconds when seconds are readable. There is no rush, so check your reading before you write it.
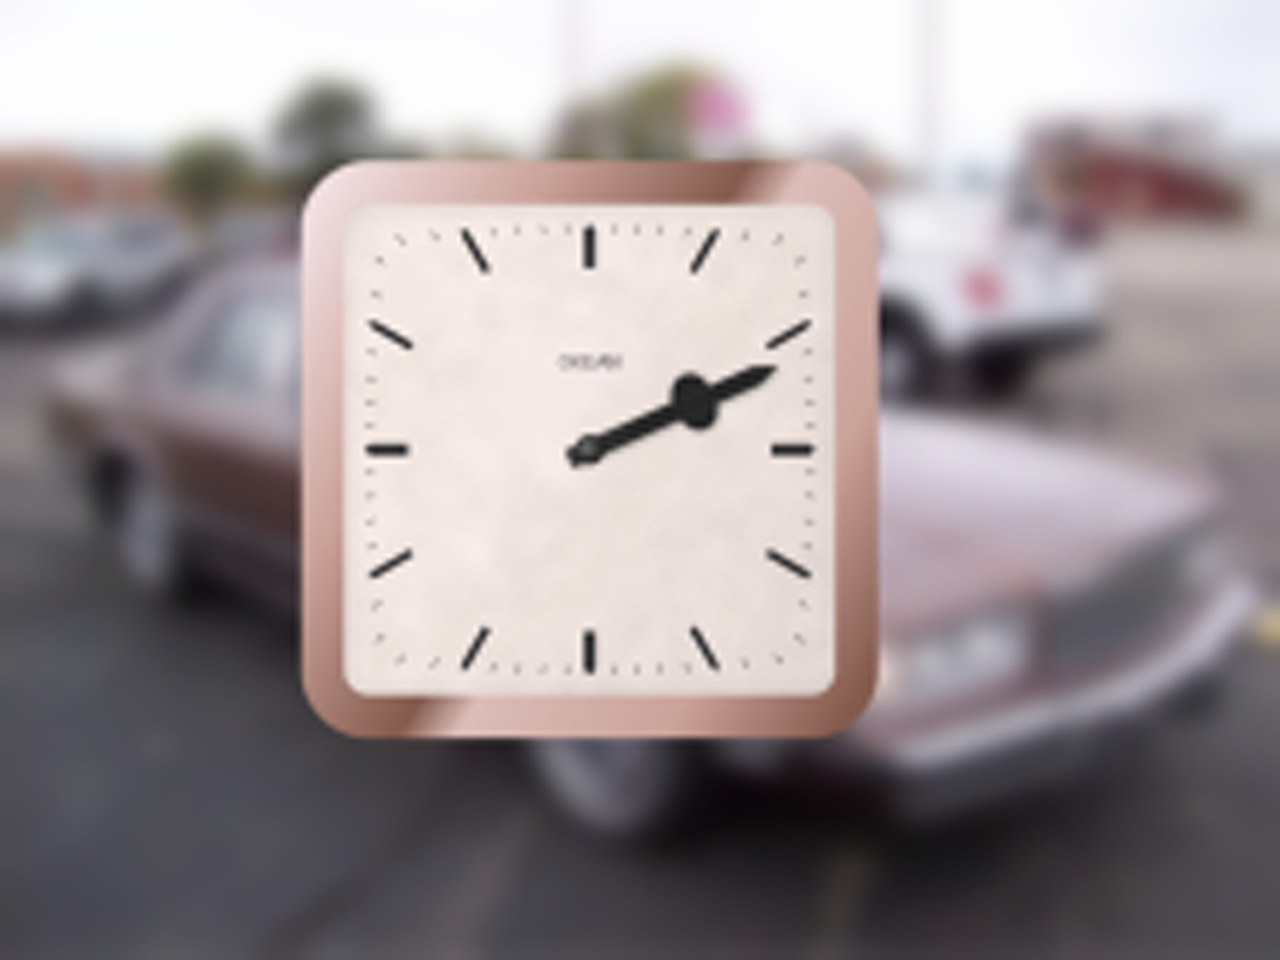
2,11
